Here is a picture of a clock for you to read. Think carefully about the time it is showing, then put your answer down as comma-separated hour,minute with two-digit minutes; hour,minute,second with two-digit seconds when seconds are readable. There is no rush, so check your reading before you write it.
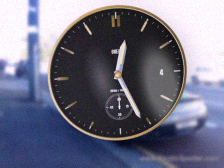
12,26
